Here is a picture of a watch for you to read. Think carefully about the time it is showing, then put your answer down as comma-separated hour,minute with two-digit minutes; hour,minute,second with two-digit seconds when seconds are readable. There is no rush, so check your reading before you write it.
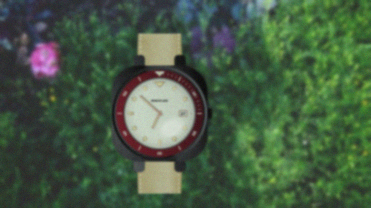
6,52
